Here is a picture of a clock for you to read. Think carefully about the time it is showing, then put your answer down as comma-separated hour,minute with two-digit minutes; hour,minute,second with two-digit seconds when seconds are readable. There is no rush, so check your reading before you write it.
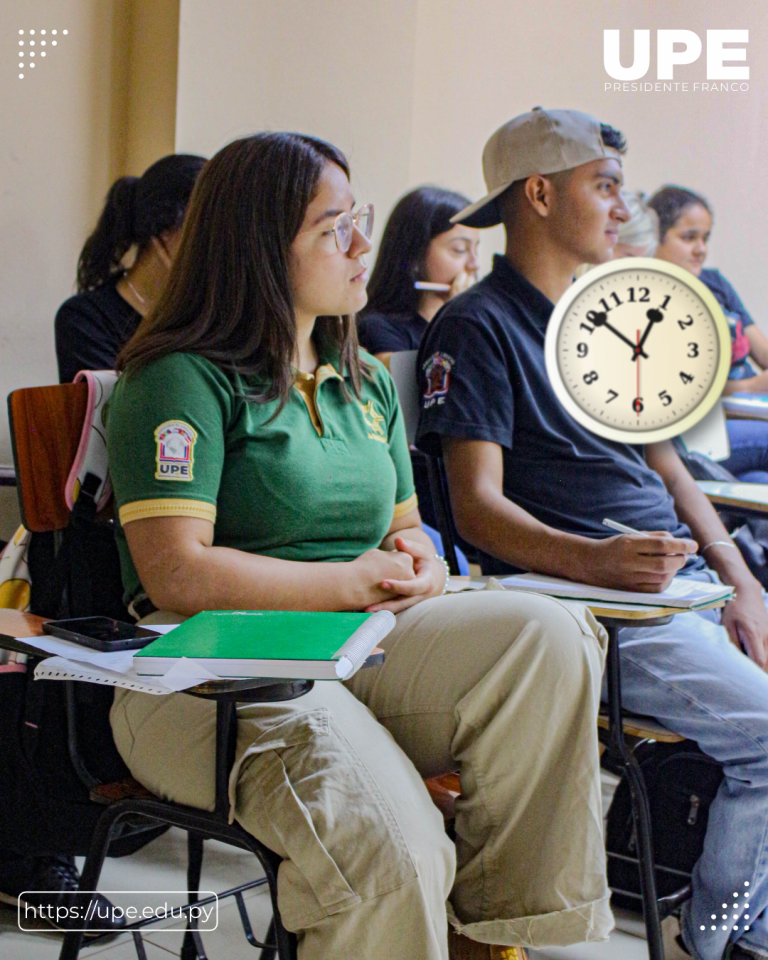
12,51,30
